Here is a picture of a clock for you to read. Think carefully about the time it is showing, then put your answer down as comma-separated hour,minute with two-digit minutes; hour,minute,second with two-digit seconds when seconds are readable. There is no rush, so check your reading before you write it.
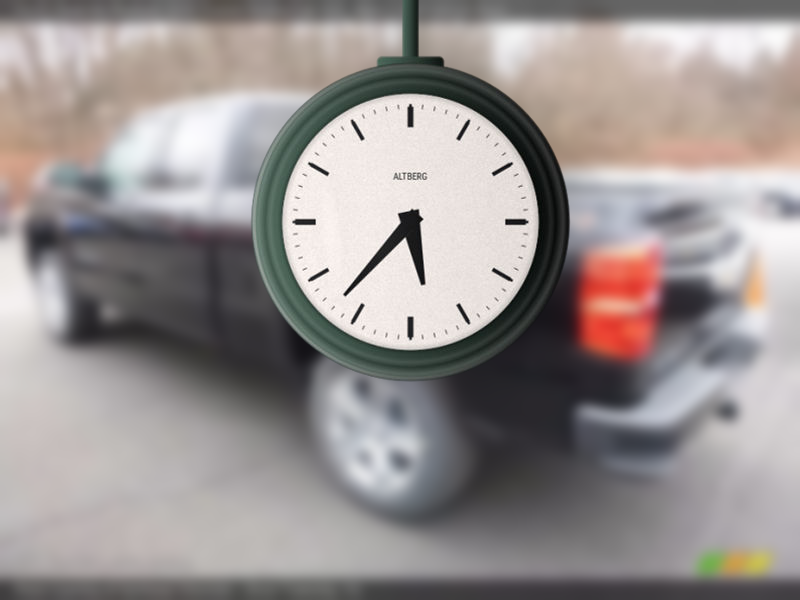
5,37
